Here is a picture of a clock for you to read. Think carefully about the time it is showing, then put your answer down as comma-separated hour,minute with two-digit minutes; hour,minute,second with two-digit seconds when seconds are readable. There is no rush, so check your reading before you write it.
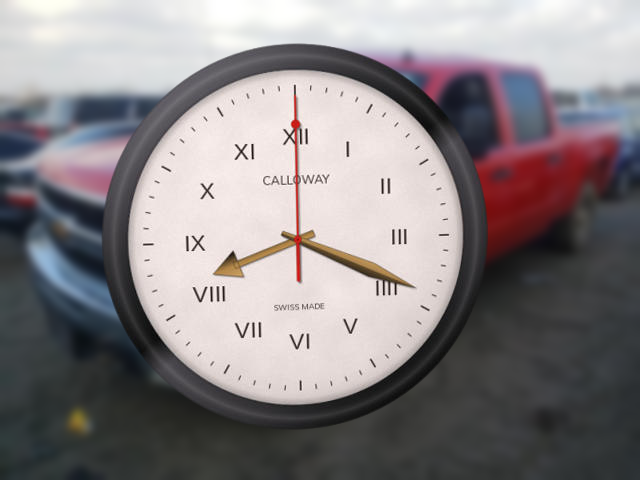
8,19,00
